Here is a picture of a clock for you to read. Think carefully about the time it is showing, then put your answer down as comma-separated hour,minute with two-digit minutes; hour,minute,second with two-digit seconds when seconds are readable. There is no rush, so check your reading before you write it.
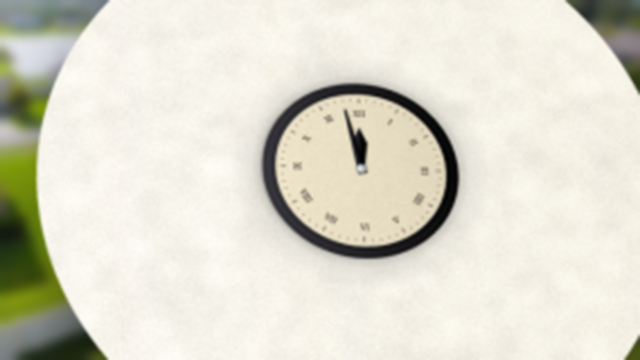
11,58
